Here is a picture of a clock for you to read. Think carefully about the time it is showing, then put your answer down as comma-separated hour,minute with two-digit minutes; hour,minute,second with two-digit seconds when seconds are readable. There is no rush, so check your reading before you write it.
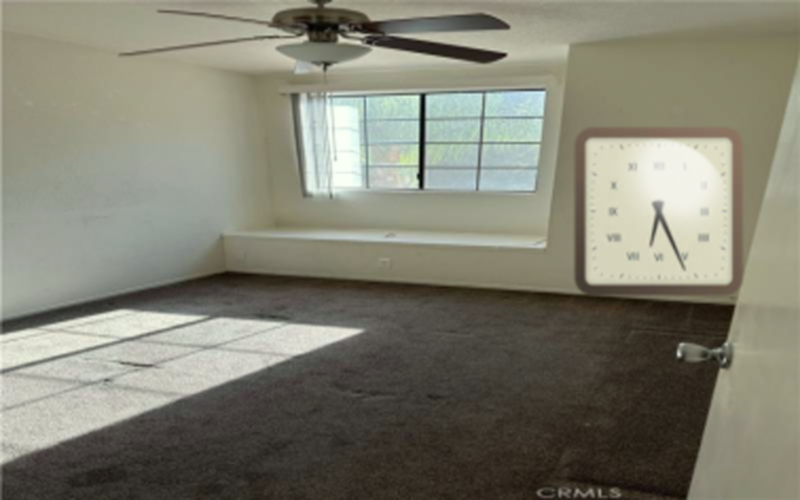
6,26
